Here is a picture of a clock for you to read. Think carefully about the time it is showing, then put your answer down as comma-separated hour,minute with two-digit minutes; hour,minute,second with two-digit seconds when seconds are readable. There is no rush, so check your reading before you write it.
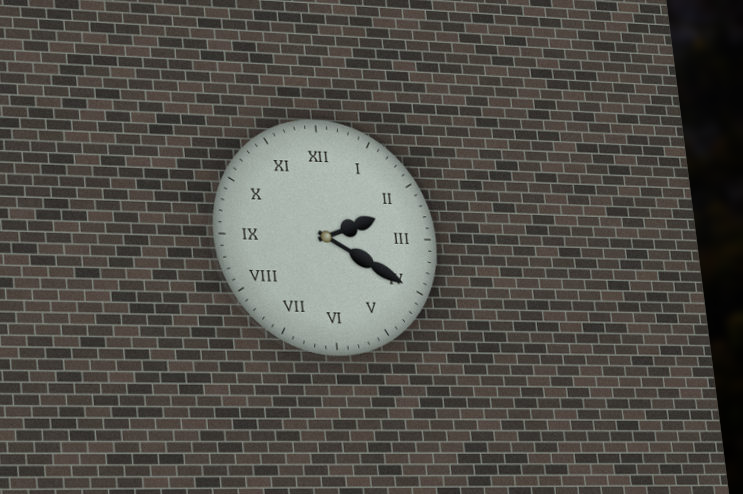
2,20
